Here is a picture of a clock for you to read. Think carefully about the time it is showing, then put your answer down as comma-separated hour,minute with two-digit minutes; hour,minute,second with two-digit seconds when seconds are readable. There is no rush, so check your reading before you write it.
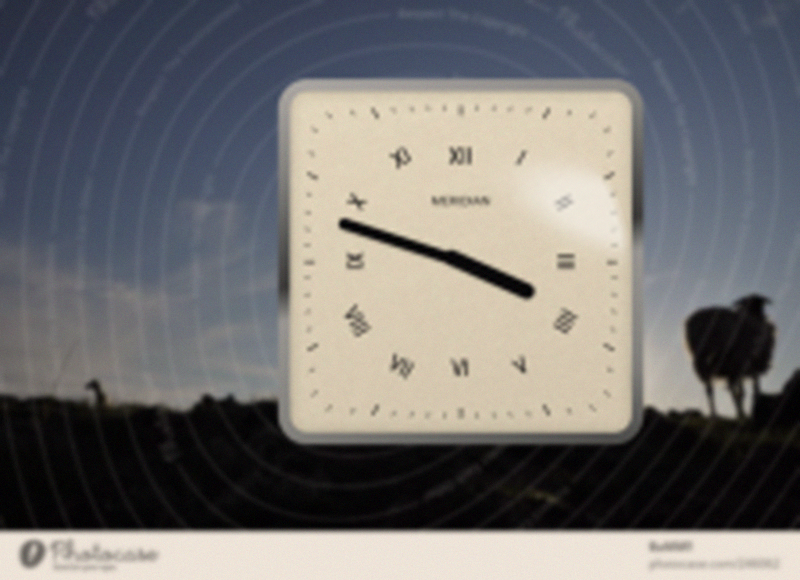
3,48
